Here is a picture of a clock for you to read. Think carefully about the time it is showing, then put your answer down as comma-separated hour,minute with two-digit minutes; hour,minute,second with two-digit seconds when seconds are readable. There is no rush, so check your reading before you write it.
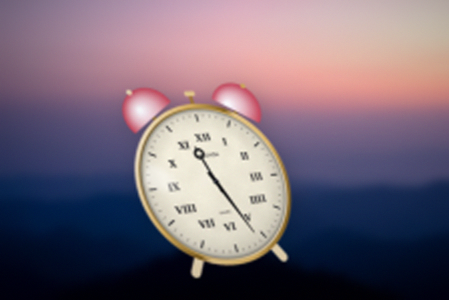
11,26
